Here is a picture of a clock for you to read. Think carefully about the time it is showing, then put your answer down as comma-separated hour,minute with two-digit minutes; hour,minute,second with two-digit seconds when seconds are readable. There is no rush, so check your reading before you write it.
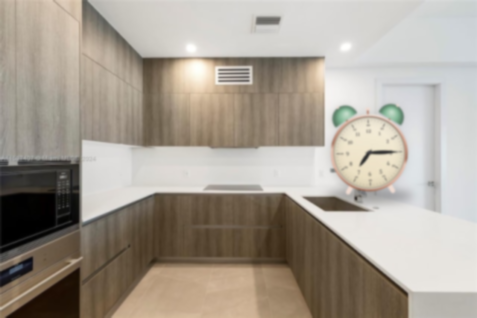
7,15
